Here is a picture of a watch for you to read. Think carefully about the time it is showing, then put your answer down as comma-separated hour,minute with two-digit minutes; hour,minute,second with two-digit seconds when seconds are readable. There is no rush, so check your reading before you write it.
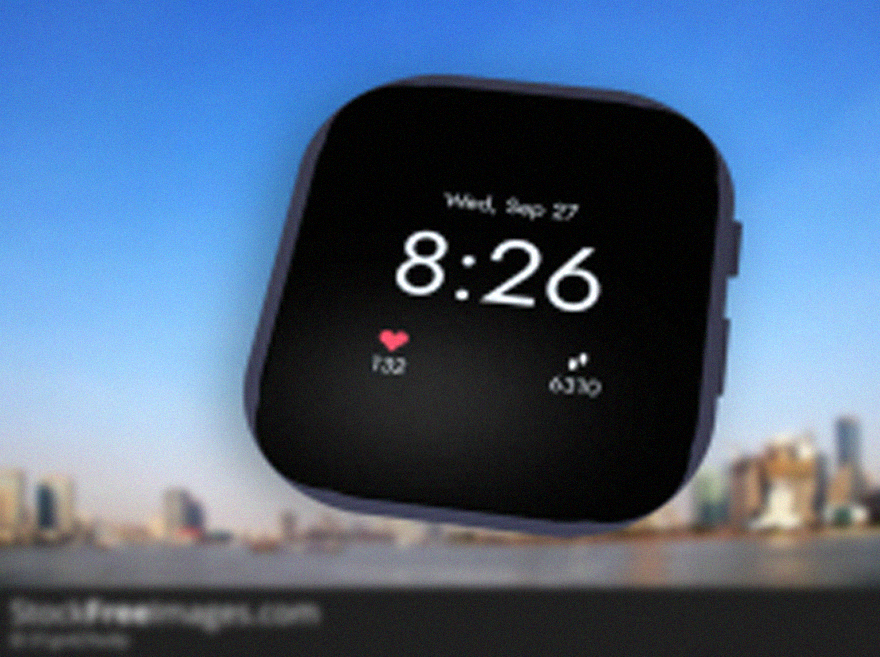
8,26
